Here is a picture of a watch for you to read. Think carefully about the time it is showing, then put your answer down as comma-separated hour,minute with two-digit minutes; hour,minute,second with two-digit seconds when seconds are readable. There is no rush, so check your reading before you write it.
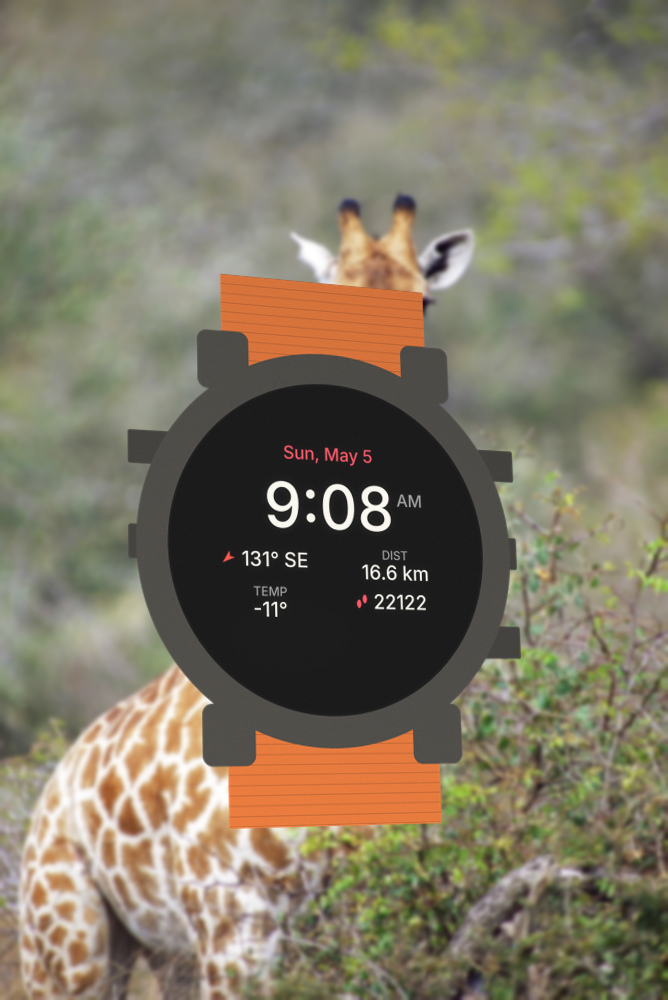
9,08
